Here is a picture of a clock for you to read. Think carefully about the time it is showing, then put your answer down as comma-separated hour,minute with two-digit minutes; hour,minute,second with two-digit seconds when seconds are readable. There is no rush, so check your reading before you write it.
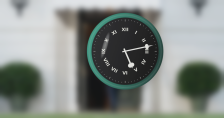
5,13
